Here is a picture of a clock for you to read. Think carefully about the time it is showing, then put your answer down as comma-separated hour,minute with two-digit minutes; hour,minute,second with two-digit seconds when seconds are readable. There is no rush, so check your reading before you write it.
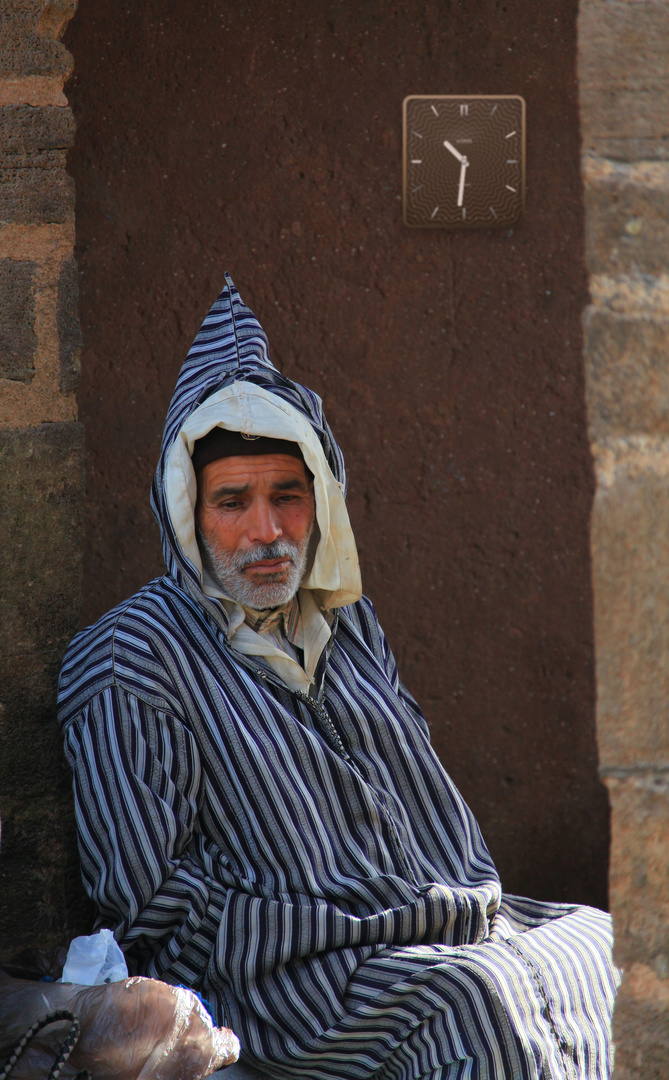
10,31
